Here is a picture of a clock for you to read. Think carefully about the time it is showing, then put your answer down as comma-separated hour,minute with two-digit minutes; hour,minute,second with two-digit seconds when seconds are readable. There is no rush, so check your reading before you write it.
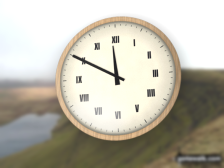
11,50
